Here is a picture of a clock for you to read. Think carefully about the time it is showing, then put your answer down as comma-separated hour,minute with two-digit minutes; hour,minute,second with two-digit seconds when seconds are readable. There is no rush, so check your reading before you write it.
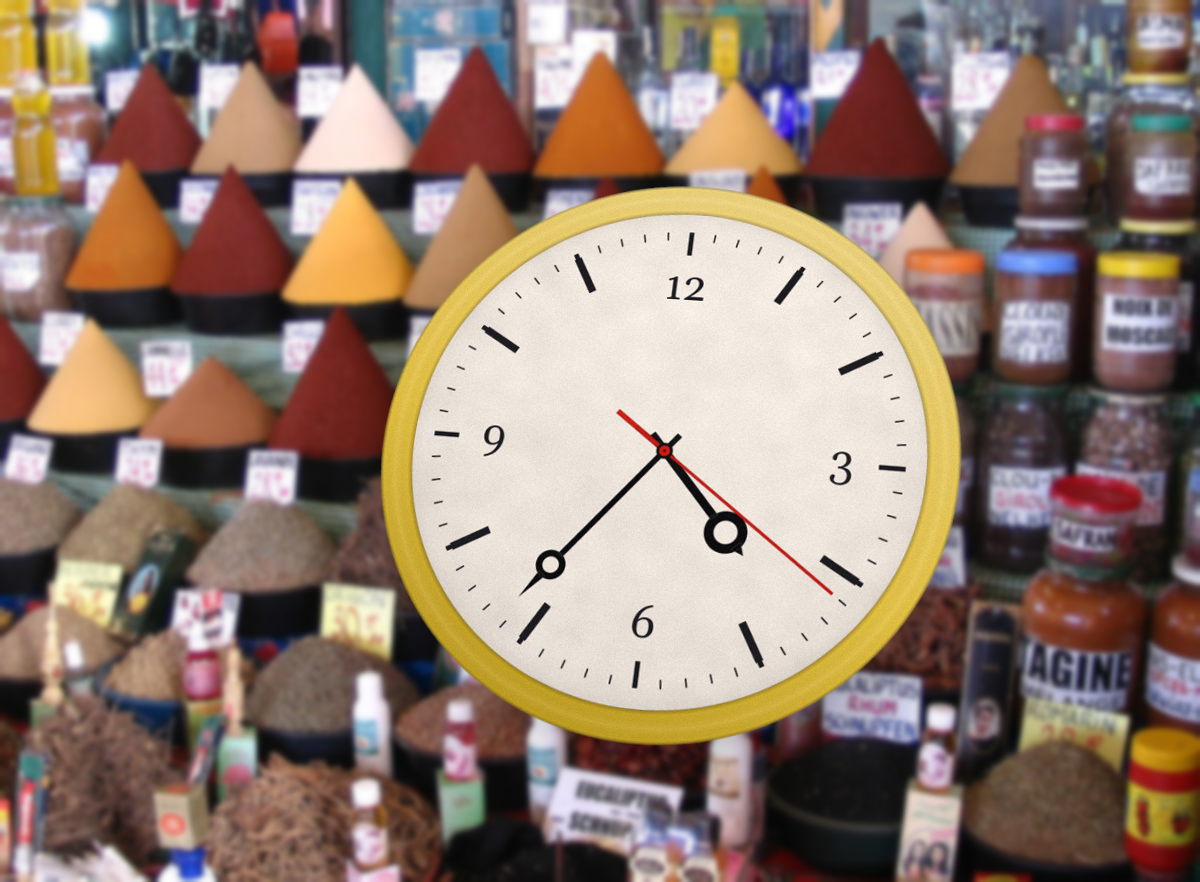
4,36,21
